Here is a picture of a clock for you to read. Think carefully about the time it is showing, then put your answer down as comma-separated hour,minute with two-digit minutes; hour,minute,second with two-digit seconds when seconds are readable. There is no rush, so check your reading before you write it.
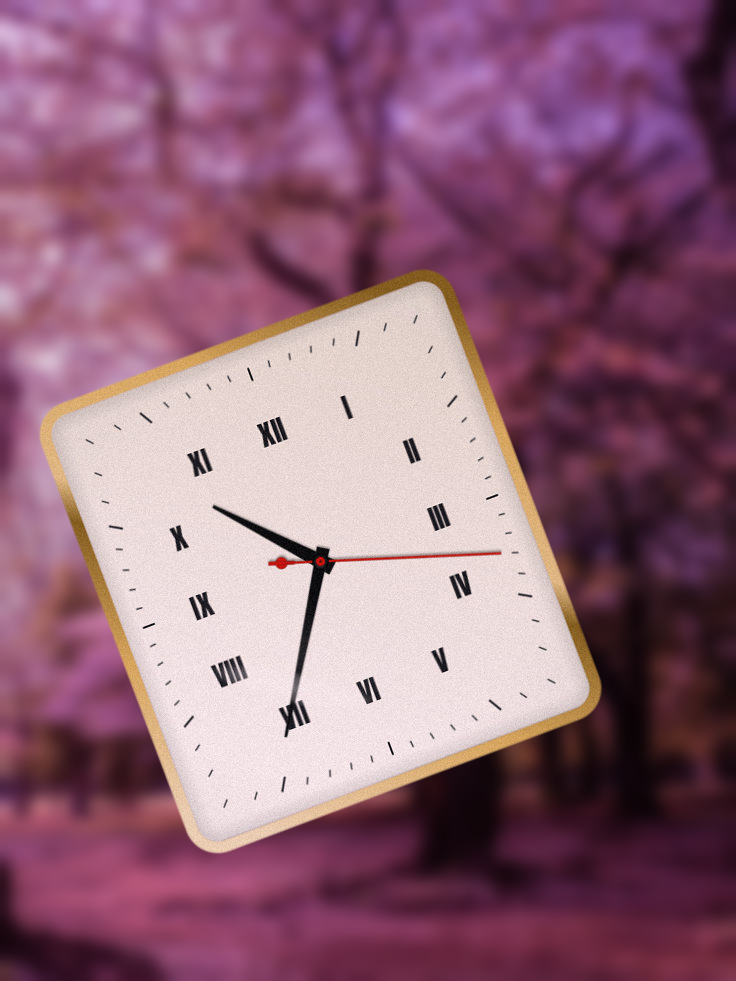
10,35,18
